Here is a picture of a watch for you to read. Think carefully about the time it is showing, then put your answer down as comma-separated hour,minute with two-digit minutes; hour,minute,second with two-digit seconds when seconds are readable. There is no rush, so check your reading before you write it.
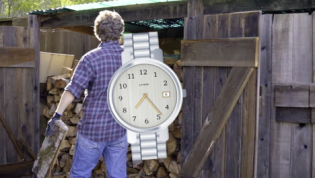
7,24
